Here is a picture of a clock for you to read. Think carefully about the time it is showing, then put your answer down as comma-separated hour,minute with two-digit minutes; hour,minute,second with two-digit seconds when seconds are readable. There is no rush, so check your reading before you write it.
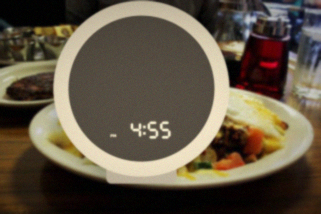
4,55
